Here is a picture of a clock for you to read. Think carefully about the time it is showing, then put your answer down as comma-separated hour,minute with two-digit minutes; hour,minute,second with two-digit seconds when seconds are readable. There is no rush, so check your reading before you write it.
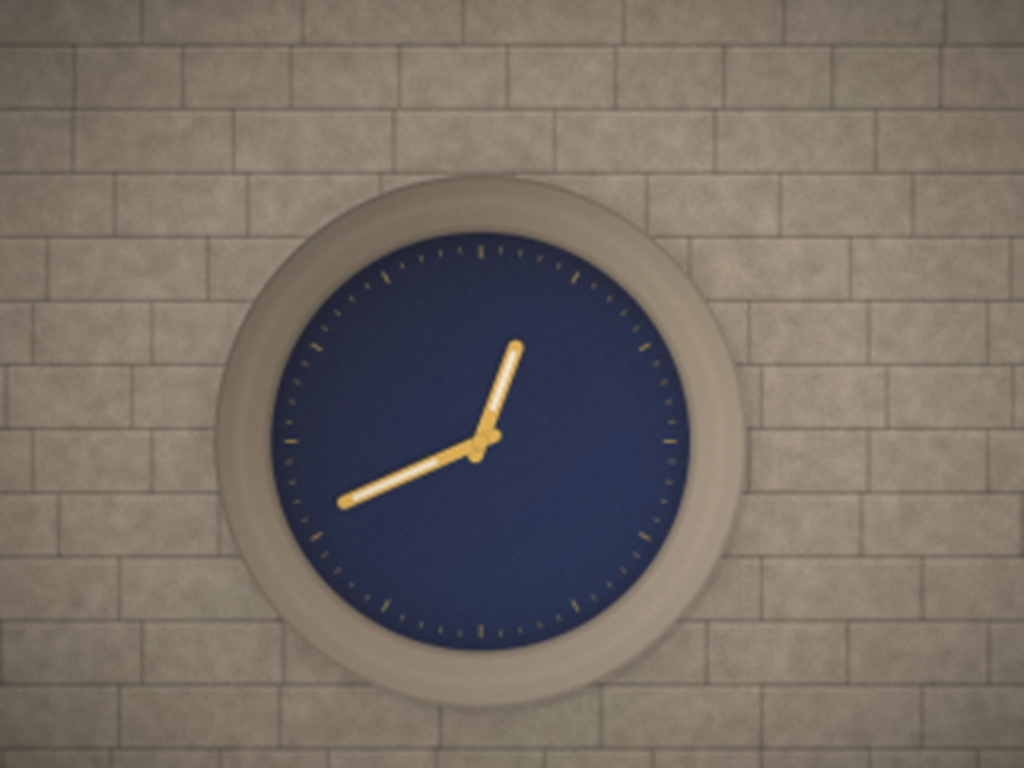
12,41
